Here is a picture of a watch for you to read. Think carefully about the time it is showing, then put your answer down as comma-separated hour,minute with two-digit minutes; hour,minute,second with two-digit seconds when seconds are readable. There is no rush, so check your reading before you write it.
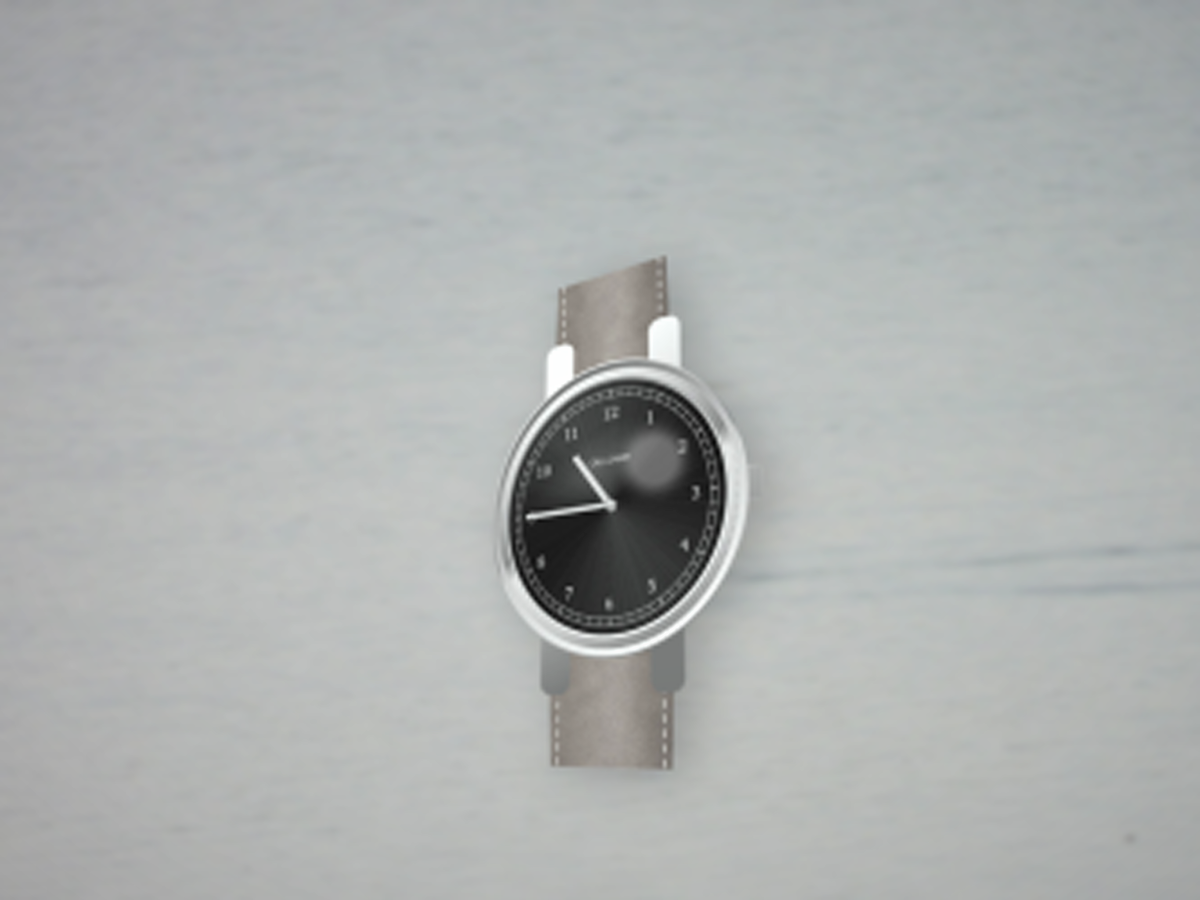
10,45
